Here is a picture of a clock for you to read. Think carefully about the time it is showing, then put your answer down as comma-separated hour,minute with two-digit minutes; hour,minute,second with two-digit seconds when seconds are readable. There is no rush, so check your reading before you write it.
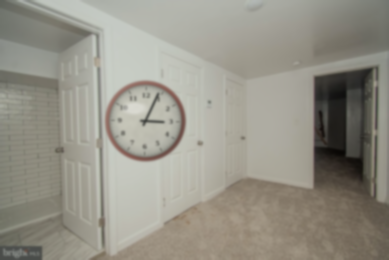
3,04
